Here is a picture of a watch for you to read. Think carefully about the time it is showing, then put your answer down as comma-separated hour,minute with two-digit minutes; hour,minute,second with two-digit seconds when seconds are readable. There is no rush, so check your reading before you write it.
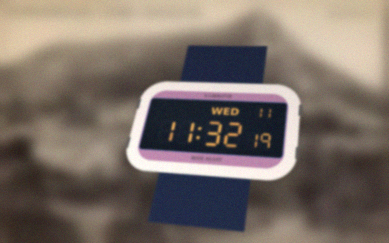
11,32,19
